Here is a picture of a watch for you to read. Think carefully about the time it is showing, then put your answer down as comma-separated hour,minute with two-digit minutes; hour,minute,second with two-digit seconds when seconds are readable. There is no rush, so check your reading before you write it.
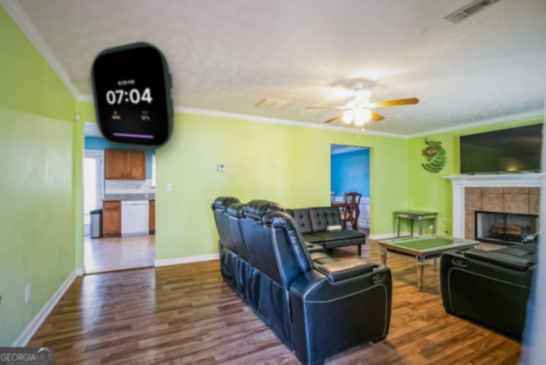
7,04
